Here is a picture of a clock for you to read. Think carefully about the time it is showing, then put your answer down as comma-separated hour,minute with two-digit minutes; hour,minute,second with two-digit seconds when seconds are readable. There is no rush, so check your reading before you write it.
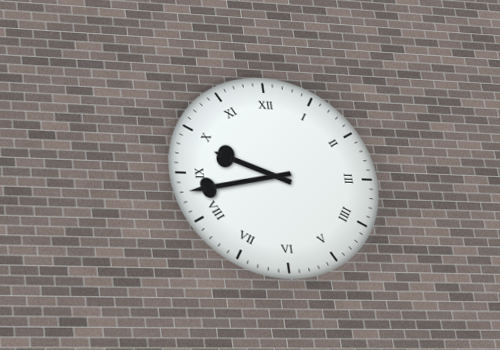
9,43
